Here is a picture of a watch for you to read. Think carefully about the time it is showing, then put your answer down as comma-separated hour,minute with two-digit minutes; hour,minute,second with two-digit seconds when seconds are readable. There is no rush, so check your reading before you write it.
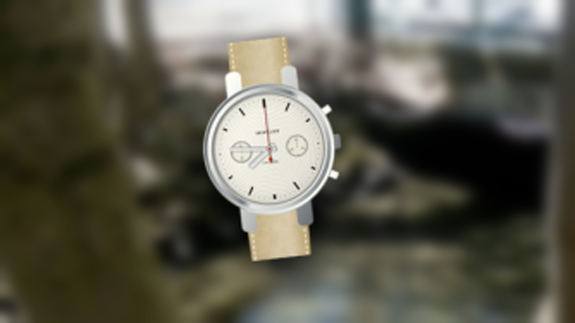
7,46
